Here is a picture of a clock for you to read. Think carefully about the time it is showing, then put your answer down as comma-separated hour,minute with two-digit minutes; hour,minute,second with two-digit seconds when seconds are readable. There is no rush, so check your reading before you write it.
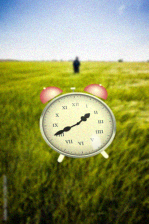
1,41
